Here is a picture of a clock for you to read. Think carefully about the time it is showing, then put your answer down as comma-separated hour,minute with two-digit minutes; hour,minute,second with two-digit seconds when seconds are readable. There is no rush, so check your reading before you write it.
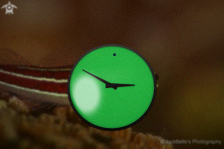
2,49
